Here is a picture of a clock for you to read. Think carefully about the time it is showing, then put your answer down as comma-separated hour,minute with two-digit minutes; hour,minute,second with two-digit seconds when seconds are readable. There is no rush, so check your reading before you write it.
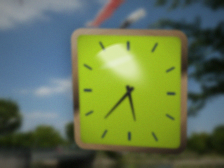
5,37
